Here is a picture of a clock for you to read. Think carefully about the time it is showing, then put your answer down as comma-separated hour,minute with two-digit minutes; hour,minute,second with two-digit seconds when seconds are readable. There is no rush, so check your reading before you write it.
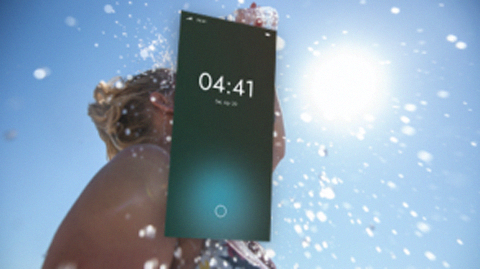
4,41
